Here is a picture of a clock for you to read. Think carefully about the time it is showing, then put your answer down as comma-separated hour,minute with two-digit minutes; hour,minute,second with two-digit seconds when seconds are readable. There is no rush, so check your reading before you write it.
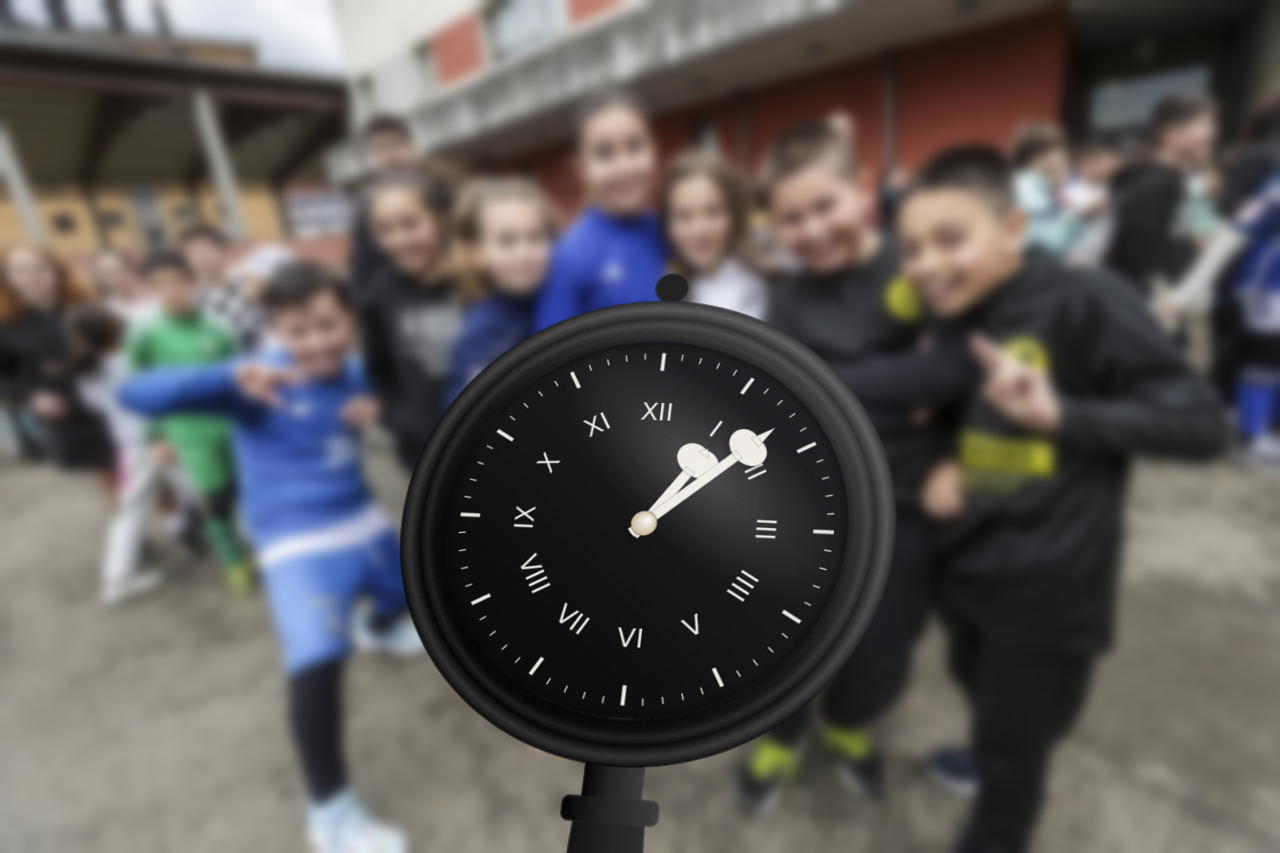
1,08
